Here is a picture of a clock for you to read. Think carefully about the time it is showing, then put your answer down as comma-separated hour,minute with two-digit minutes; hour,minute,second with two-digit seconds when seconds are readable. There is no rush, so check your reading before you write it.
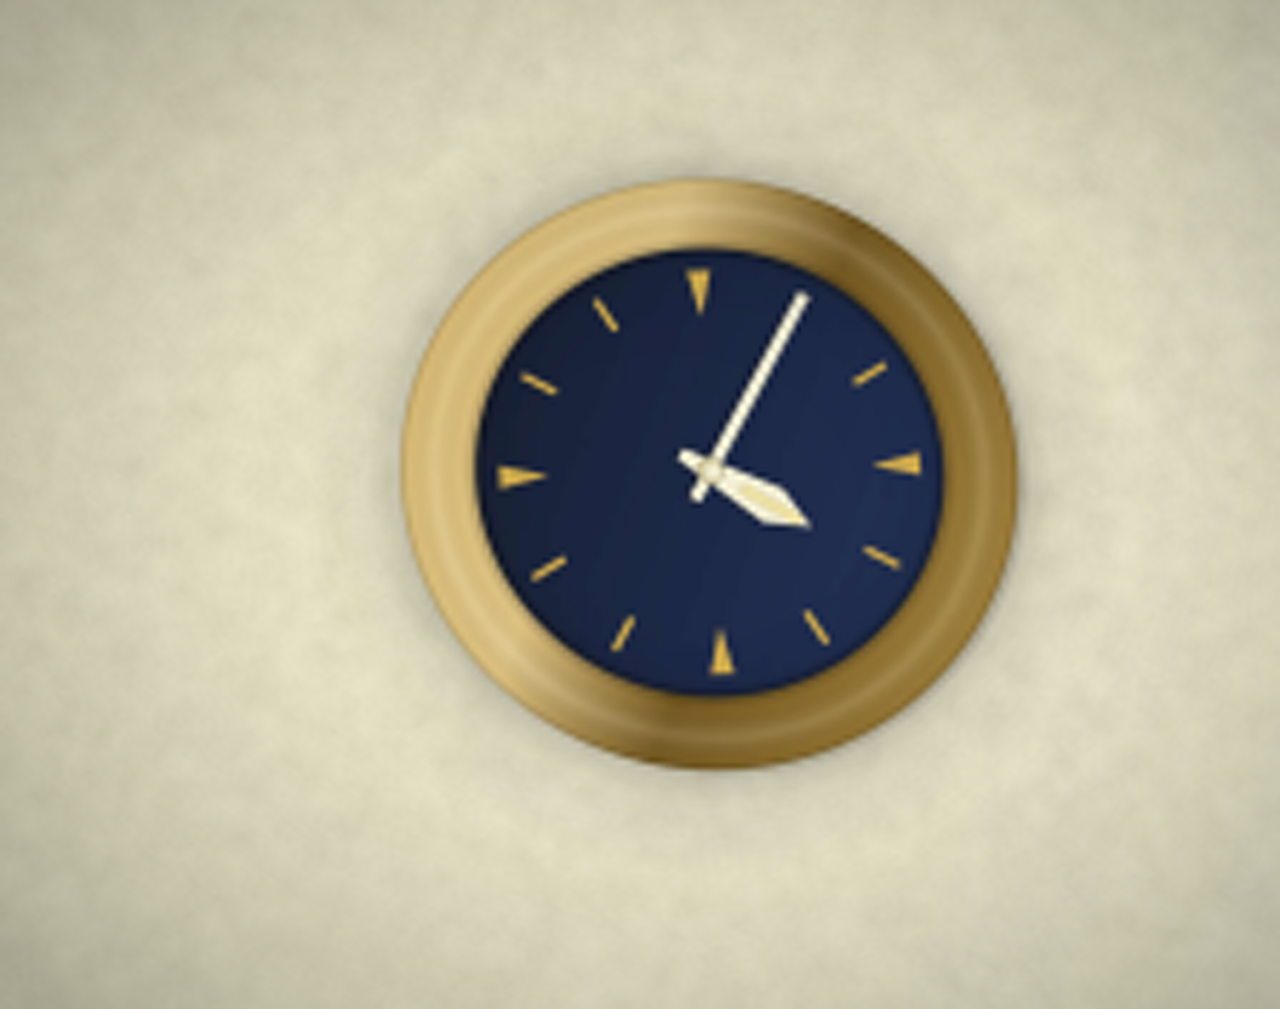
4,05
